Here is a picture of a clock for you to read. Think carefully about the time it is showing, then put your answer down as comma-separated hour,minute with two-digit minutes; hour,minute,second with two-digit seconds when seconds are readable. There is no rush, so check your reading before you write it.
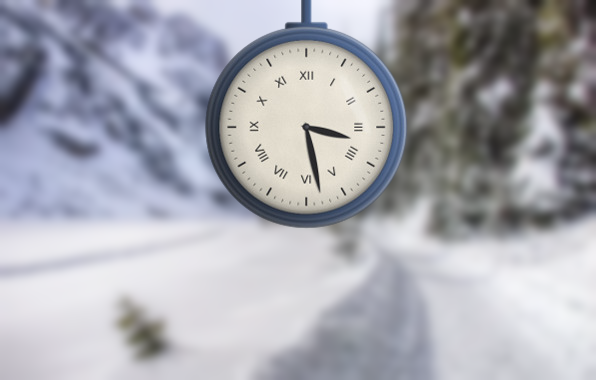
3,28
